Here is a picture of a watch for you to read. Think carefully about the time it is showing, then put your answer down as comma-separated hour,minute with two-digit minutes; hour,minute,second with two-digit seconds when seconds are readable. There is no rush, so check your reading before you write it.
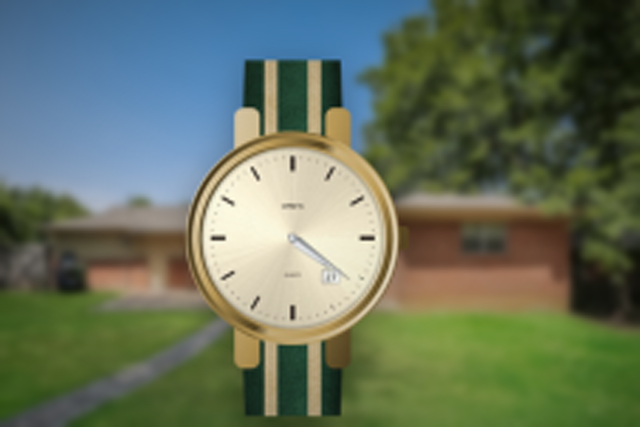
4,21
